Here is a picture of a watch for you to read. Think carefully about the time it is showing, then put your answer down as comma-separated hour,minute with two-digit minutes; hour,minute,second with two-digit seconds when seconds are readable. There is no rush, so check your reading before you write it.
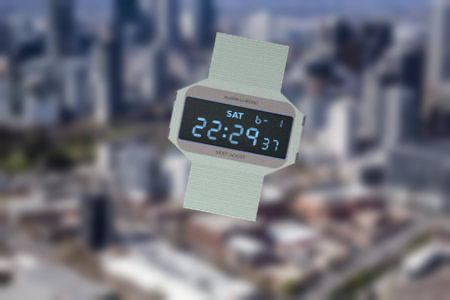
22,29,37
